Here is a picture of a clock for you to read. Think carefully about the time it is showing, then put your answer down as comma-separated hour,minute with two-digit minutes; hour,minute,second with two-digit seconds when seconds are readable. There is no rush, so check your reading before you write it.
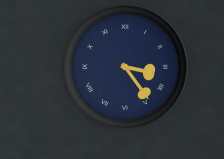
3,24
